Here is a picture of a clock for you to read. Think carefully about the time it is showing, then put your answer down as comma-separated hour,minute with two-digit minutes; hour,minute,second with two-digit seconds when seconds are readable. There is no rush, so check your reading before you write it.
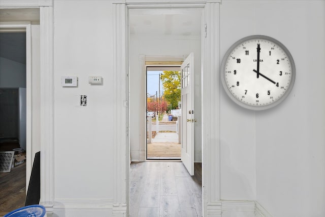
4,00
